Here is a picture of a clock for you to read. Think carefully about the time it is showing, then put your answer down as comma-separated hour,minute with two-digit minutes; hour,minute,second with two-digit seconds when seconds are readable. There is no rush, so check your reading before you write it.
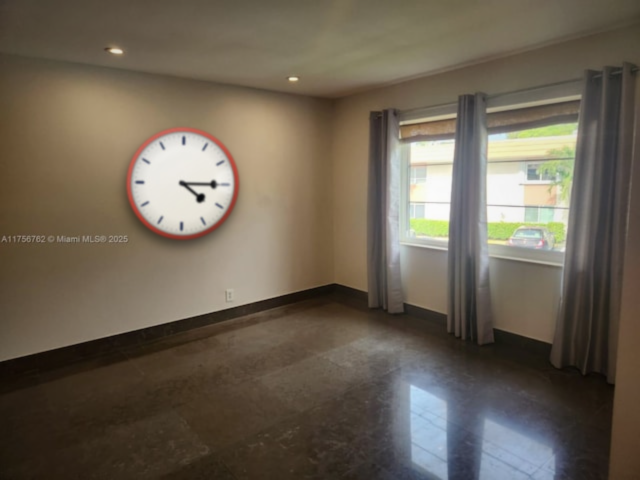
4,15
